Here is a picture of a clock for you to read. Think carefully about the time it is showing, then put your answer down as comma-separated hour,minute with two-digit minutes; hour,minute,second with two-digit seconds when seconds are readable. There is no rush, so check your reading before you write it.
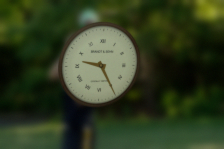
9,25
